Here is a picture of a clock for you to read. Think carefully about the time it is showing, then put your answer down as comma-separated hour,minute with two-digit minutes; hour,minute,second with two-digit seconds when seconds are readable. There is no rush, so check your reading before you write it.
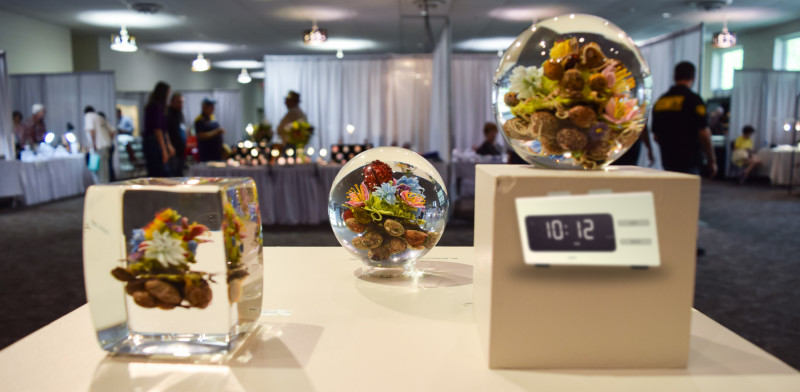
10,12
